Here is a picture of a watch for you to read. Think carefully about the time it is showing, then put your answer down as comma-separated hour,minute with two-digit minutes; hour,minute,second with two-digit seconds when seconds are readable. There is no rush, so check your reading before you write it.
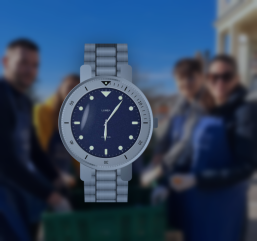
6,06
